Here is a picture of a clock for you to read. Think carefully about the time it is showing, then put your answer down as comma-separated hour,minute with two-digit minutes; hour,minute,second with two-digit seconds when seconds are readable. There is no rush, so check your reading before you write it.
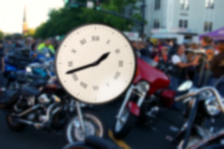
1,42
